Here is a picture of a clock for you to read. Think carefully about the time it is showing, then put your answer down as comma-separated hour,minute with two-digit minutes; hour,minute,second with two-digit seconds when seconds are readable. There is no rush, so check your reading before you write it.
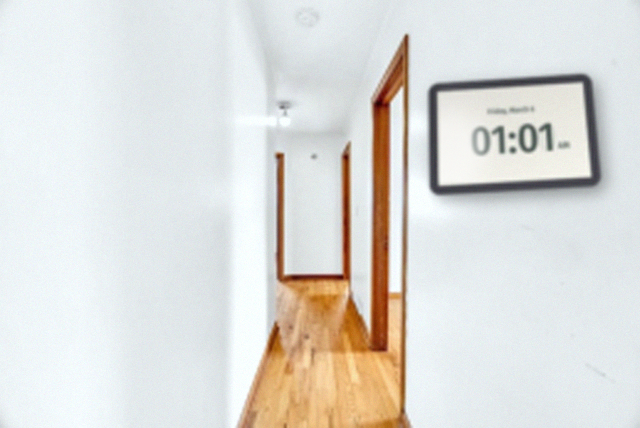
1,01
